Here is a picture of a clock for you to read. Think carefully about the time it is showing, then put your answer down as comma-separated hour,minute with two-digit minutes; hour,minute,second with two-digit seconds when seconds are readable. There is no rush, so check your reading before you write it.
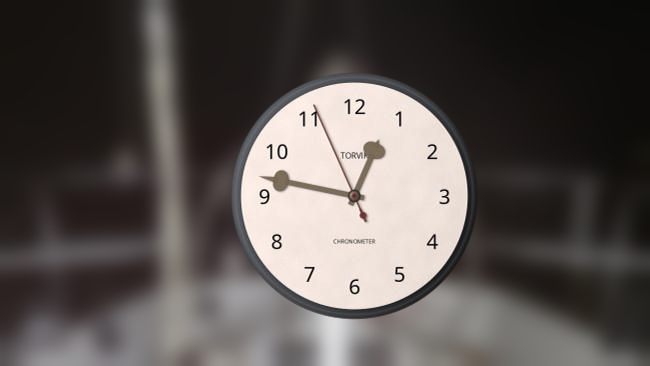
12,46,56
